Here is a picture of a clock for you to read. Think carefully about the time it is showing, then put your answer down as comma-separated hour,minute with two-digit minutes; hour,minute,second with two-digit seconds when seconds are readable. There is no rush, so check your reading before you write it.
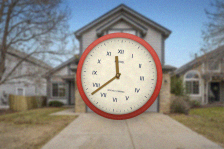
11,38
